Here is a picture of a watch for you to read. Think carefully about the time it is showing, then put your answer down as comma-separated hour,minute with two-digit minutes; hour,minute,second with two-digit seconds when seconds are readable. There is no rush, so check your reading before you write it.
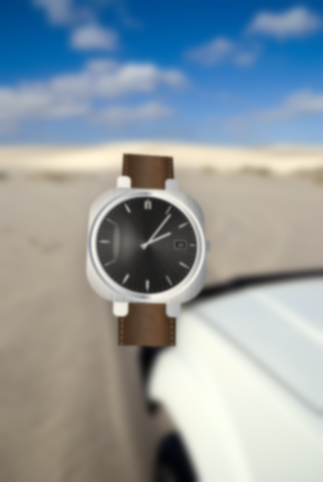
2,06
